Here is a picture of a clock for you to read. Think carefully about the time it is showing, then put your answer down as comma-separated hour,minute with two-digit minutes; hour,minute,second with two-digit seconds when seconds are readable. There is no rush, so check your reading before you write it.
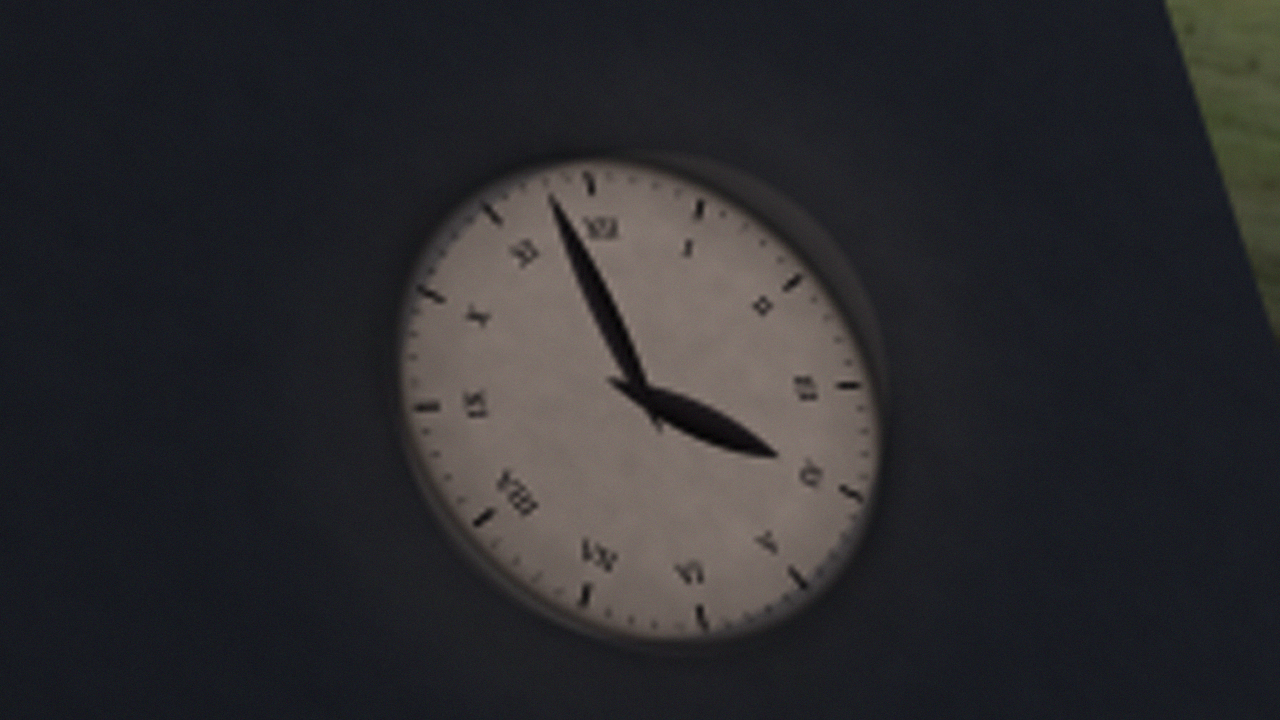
3,58
